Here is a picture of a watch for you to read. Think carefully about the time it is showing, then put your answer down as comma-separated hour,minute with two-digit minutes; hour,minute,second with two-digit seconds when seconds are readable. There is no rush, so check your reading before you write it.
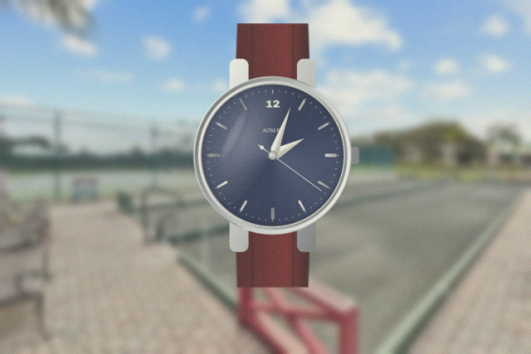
2,03,21
